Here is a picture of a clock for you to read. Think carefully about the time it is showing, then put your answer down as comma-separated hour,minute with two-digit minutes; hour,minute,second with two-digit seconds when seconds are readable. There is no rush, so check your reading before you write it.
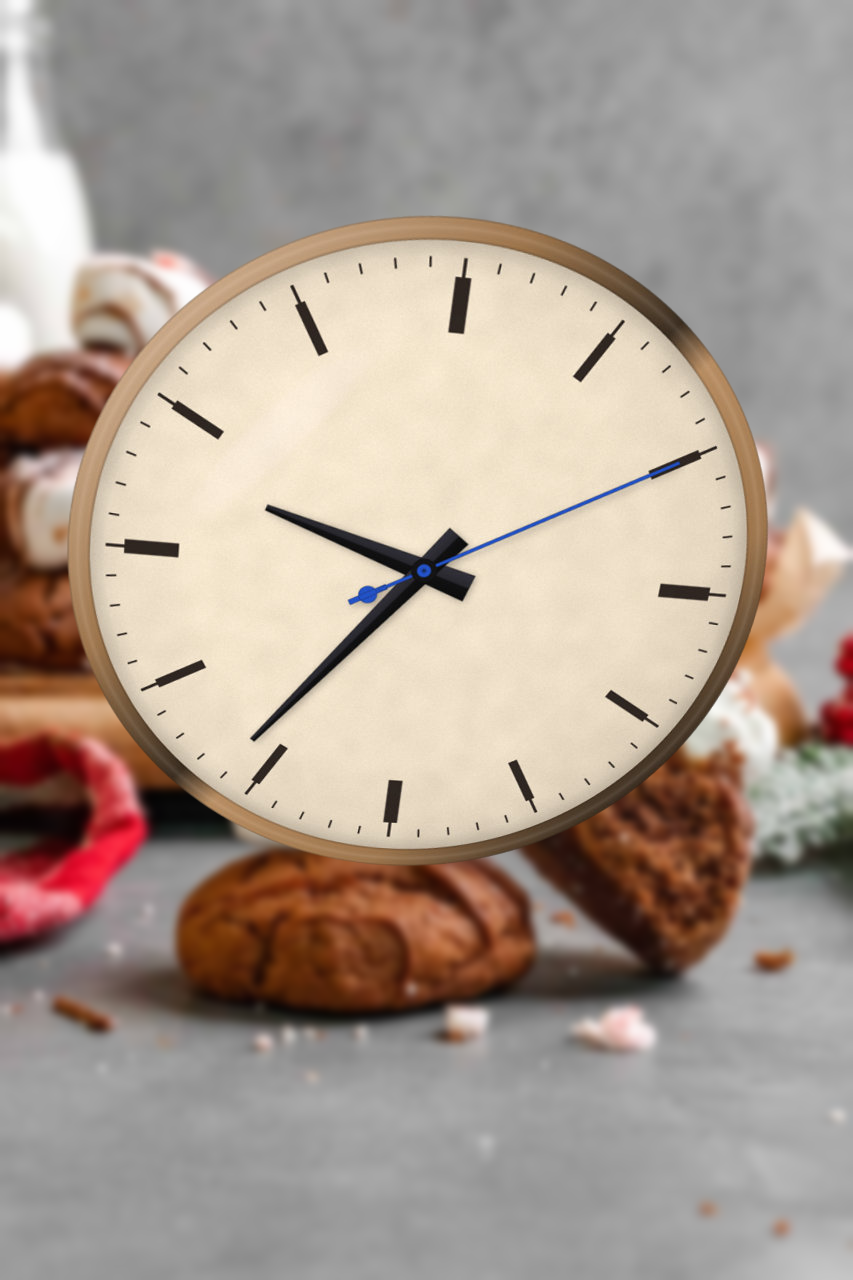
9,36,10
